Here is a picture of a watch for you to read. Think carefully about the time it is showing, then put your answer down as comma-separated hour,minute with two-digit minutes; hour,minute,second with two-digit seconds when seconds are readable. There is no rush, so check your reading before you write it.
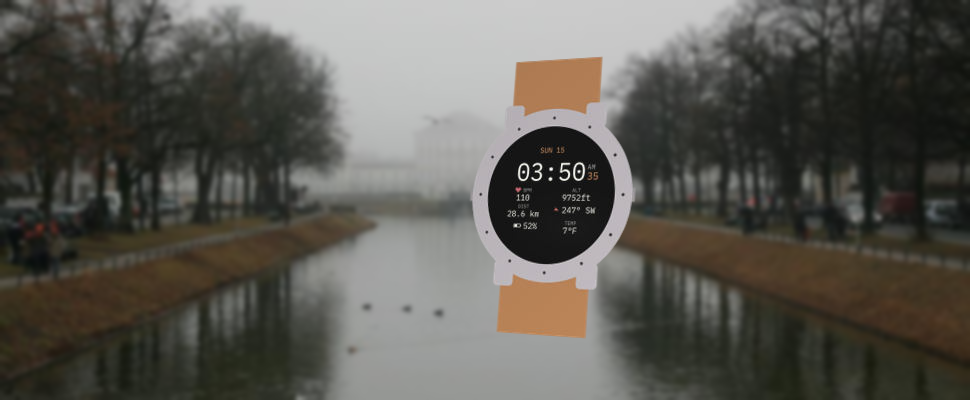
3,50,35
